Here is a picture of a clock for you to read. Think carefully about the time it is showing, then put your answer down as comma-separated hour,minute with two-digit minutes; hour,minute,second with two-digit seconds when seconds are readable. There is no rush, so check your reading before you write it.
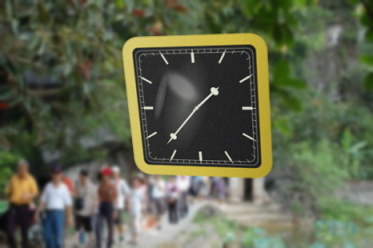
1,37
